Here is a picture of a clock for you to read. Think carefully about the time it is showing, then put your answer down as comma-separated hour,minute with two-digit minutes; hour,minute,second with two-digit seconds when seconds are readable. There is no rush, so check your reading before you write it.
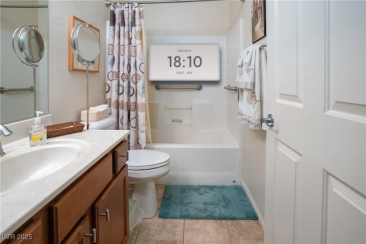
18,10
